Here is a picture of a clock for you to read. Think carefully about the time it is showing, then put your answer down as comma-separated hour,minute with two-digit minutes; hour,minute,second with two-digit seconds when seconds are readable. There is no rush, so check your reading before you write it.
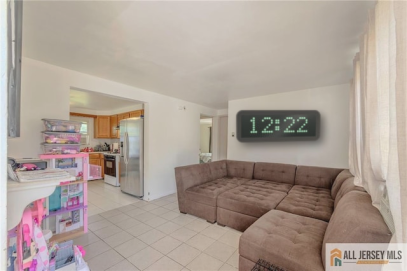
12,22
